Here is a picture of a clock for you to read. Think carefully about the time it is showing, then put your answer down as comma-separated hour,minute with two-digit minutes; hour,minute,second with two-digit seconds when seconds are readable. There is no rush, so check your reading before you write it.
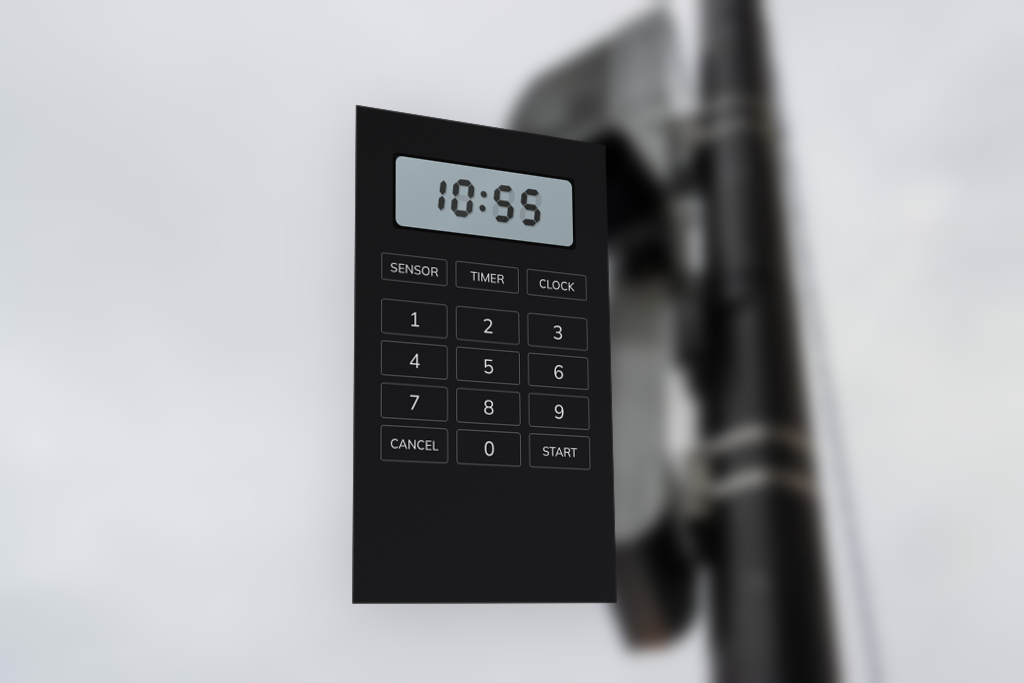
10,55
